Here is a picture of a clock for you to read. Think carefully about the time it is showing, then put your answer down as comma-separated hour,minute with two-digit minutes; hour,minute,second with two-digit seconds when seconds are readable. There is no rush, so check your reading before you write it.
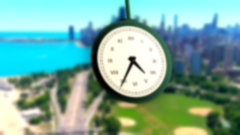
4,35
